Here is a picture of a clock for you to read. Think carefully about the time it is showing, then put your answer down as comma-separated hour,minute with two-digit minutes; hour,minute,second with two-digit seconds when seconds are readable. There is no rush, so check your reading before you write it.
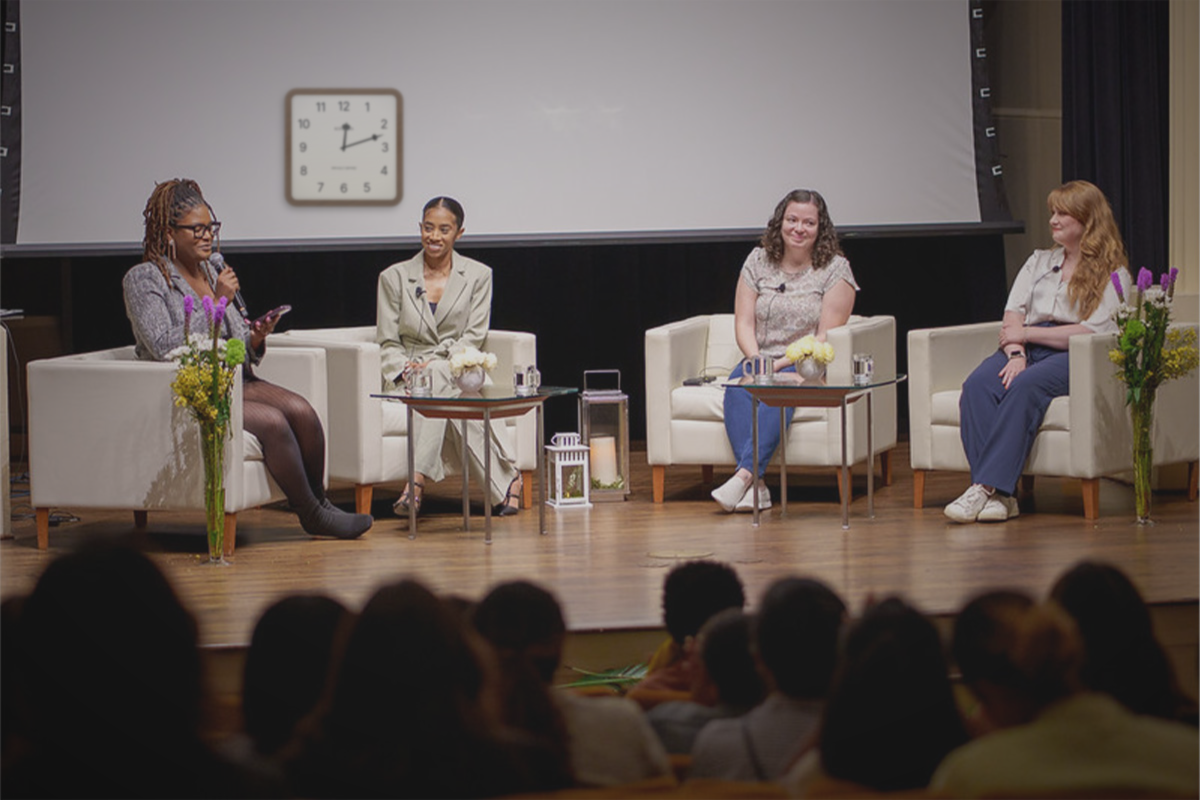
12,12
